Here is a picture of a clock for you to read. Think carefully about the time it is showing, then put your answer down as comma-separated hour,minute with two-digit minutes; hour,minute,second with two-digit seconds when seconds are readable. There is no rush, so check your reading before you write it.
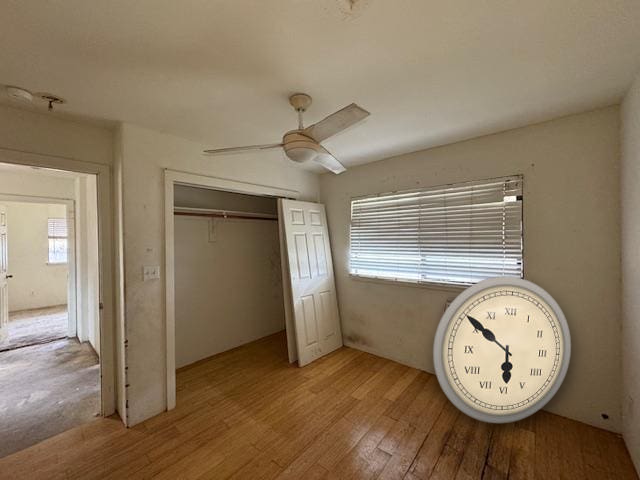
5,51
